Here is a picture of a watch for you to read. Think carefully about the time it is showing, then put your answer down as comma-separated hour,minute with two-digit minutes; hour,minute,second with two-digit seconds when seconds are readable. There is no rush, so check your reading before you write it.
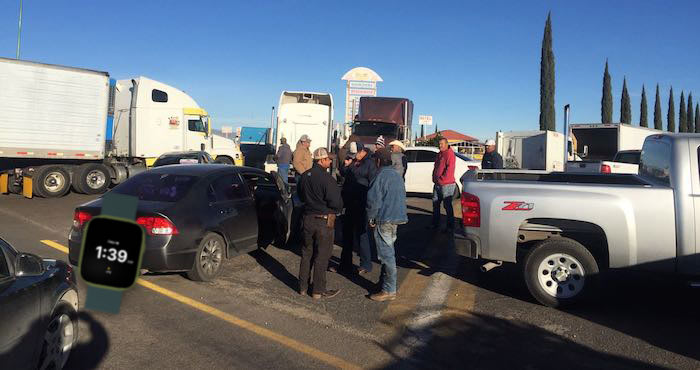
1,39
